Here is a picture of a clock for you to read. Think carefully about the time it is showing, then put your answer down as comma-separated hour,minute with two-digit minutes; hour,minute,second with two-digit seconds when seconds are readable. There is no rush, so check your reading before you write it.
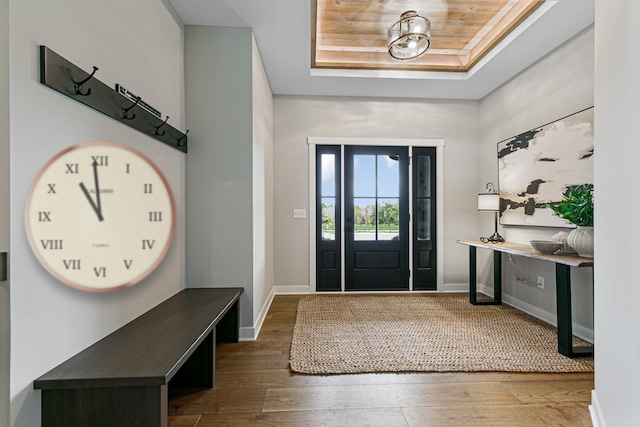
10,59
